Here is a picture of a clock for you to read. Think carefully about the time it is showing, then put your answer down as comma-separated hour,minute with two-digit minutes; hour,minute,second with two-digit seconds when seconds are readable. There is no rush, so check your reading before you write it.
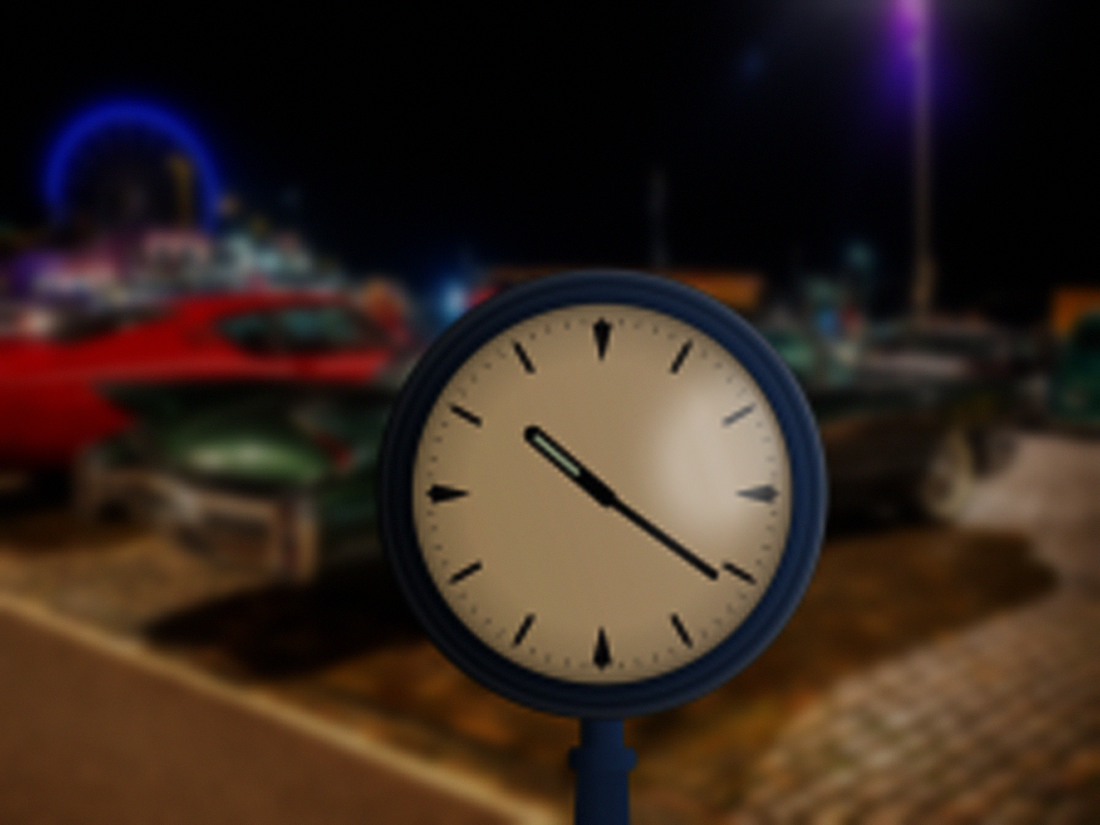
10,21
